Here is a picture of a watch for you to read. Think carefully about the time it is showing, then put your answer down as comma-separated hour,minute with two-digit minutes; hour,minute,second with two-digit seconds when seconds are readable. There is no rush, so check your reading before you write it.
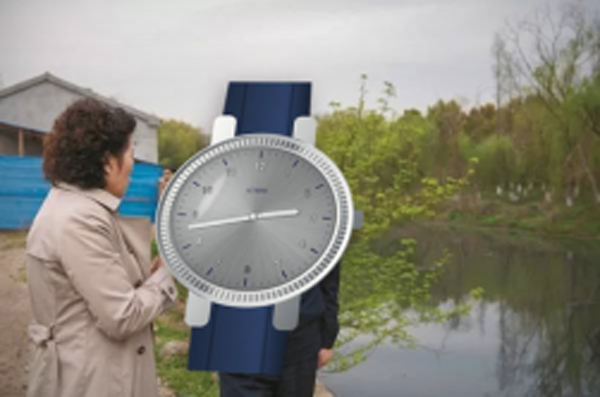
2,43
